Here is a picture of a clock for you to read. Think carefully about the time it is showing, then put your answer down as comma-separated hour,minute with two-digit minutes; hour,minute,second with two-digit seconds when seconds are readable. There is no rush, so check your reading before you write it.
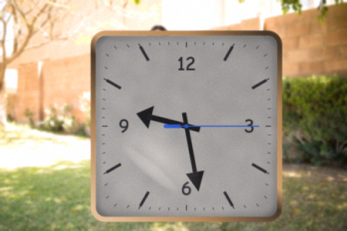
9,28,15
